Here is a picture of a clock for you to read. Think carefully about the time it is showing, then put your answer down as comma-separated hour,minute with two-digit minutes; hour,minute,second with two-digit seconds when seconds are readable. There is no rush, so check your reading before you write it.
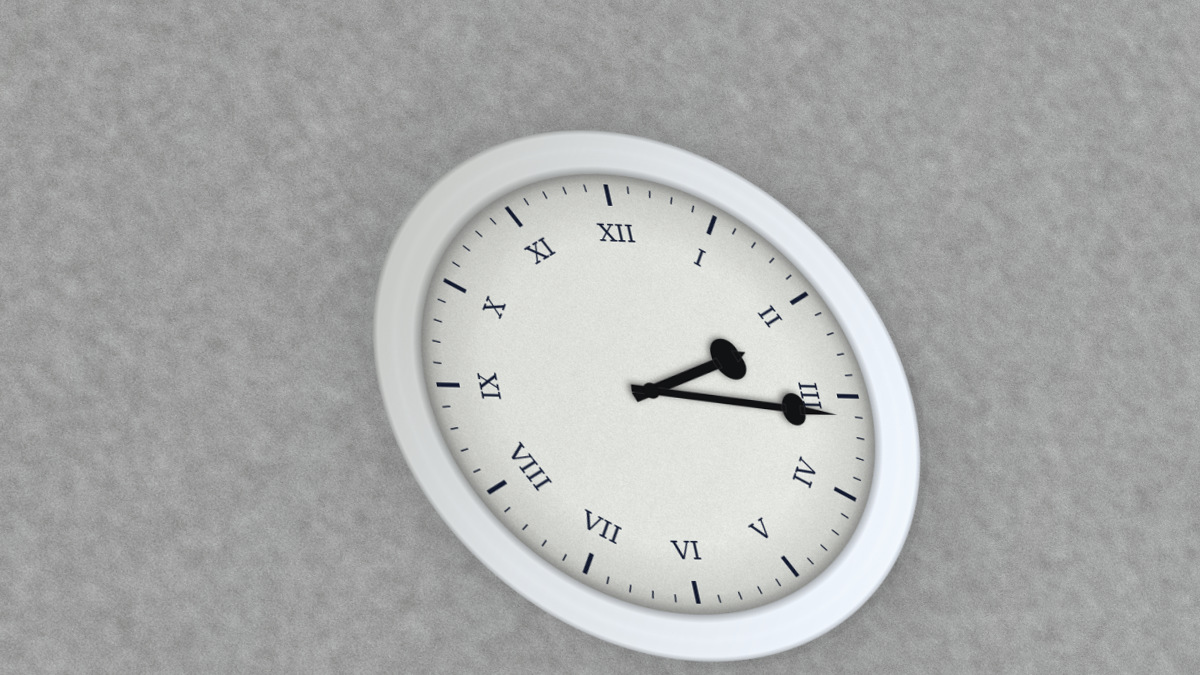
2,16
